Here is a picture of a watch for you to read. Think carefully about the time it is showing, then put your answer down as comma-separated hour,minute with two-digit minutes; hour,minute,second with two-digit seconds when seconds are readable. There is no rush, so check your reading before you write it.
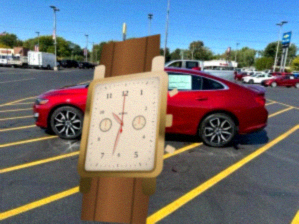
10,32
